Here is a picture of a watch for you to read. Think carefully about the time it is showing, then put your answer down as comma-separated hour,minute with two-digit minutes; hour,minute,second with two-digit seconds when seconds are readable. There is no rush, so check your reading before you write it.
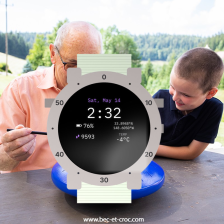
2,32
